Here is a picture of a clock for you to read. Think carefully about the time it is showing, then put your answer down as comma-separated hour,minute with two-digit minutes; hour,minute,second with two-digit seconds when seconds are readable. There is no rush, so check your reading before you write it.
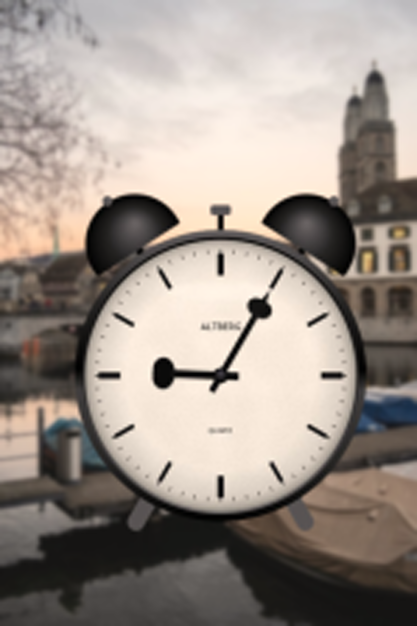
9,05
